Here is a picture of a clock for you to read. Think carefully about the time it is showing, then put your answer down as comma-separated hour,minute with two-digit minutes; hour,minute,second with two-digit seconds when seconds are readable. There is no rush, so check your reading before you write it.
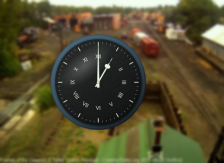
1,00
